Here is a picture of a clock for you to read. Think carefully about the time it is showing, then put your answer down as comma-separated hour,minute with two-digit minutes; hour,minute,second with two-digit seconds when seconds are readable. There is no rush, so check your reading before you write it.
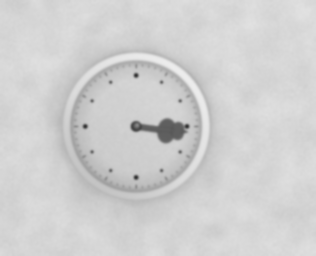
3,16
